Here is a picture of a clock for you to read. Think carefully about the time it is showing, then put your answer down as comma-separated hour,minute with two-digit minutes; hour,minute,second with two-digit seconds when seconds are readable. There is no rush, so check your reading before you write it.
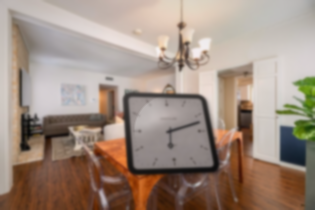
6,12
